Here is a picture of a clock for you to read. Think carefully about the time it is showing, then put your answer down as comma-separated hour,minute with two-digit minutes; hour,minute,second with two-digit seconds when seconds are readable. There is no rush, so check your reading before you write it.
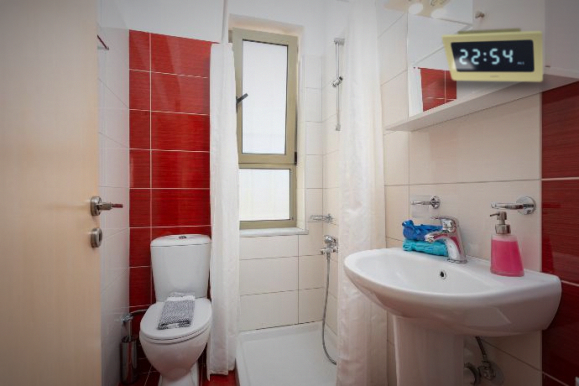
22,54
